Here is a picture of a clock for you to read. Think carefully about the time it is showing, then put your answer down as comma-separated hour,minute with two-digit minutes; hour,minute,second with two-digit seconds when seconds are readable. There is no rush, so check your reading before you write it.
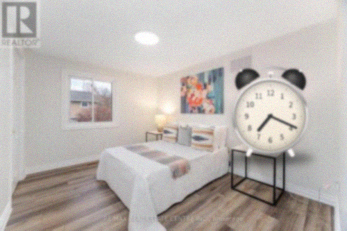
7,19
